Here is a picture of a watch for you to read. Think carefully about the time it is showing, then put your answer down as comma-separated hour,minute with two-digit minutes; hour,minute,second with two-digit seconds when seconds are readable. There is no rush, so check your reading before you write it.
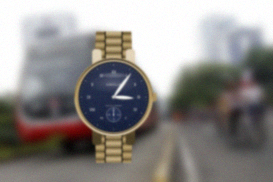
3,06
